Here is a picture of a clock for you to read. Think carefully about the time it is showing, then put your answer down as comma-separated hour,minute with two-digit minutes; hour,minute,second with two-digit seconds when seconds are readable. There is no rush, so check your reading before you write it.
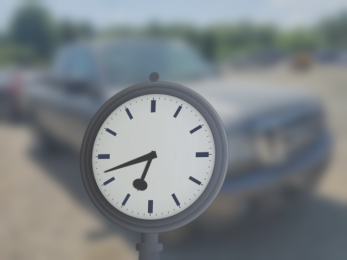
6,42
